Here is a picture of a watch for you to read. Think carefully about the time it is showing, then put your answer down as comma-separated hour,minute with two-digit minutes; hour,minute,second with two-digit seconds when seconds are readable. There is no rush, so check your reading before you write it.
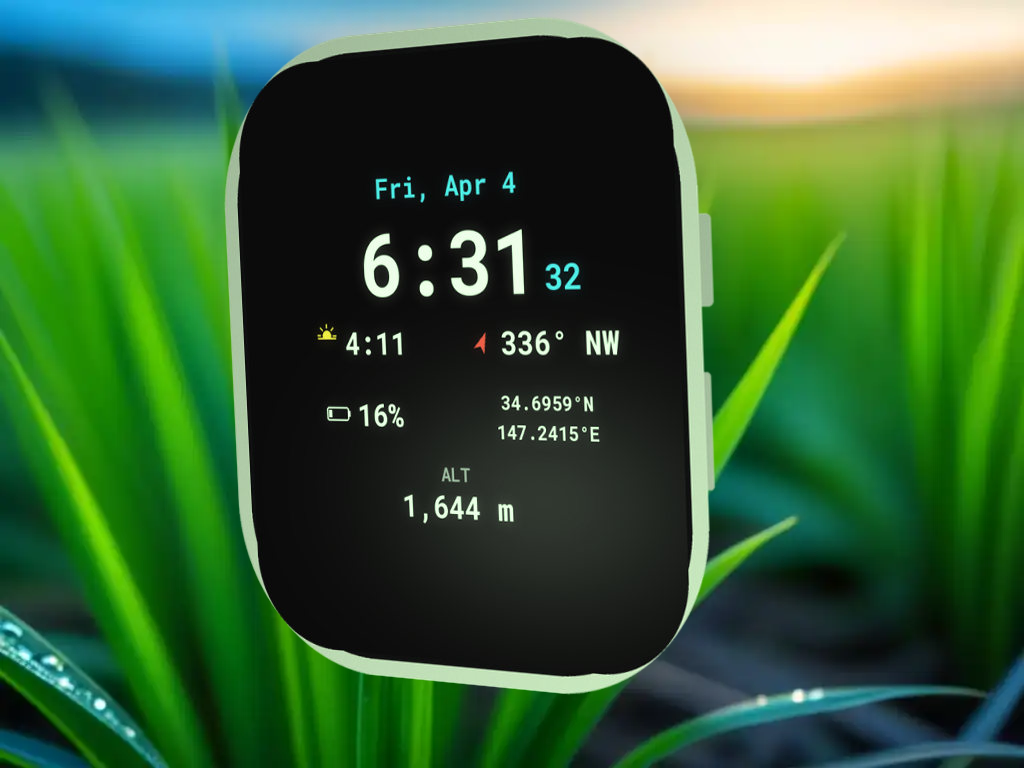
6,31,32
